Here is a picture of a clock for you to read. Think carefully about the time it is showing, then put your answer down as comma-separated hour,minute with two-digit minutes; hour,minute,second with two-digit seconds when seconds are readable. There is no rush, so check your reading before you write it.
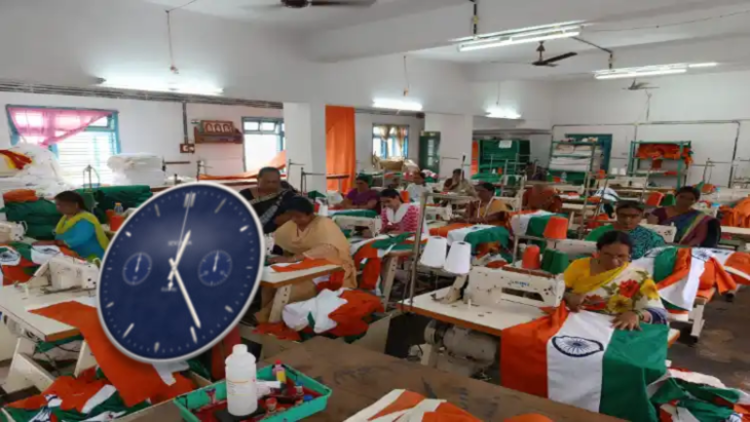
12,24
